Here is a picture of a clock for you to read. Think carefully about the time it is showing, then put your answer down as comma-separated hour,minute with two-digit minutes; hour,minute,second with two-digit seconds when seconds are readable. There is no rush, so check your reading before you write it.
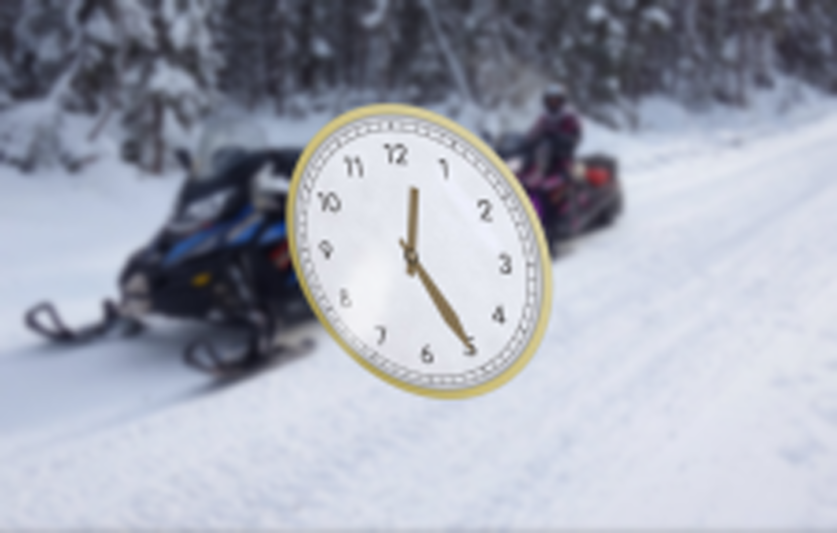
12,25
